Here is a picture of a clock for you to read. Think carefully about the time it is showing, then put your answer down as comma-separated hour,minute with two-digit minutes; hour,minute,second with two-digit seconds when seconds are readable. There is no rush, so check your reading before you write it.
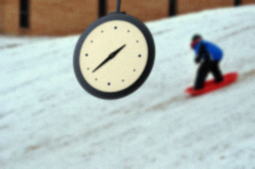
1,38
